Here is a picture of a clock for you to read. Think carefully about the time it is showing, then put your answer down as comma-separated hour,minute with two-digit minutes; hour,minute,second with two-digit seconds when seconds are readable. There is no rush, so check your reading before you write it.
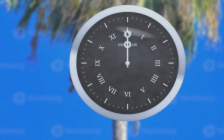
12,00
